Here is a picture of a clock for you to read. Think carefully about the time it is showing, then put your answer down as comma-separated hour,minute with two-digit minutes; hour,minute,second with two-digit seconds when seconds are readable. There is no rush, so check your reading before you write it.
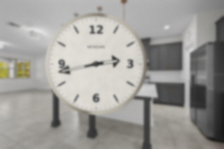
2,43
